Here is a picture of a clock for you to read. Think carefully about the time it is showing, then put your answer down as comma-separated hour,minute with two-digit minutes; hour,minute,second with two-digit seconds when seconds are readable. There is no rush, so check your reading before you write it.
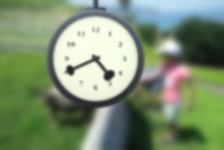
4,41
